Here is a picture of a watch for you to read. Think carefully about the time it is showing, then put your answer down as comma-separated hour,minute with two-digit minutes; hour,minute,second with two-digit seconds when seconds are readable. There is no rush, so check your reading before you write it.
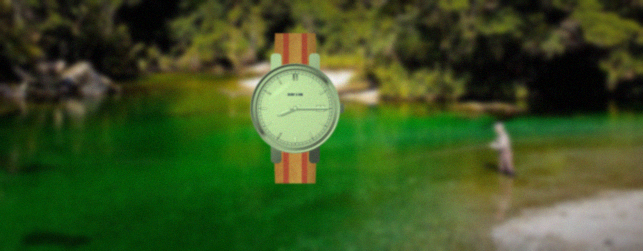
8,15
